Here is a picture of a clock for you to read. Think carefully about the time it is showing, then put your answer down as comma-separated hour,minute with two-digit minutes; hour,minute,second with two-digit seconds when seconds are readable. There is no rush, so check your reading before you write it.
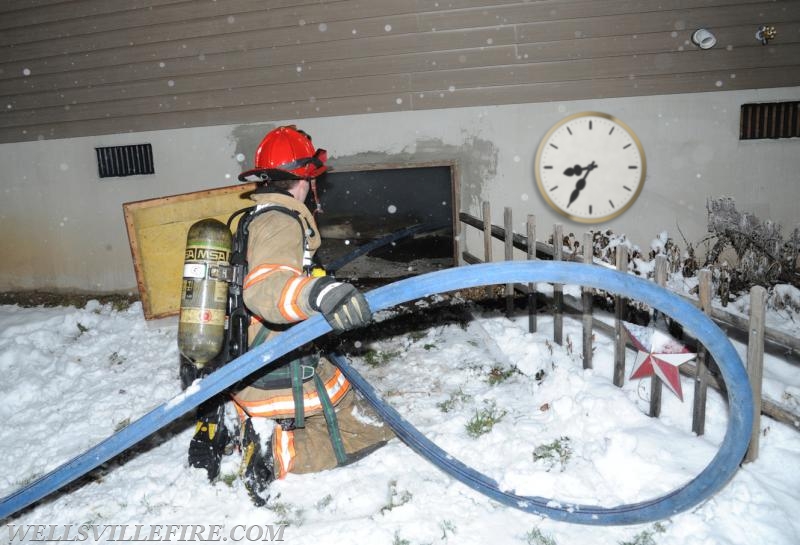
8,35
